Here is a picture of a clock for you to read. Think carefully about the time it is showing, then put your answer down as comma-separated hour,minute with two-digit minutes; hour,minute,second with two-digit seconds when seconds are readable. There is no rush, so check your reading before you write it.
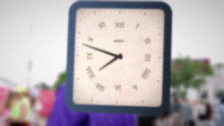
7,48
